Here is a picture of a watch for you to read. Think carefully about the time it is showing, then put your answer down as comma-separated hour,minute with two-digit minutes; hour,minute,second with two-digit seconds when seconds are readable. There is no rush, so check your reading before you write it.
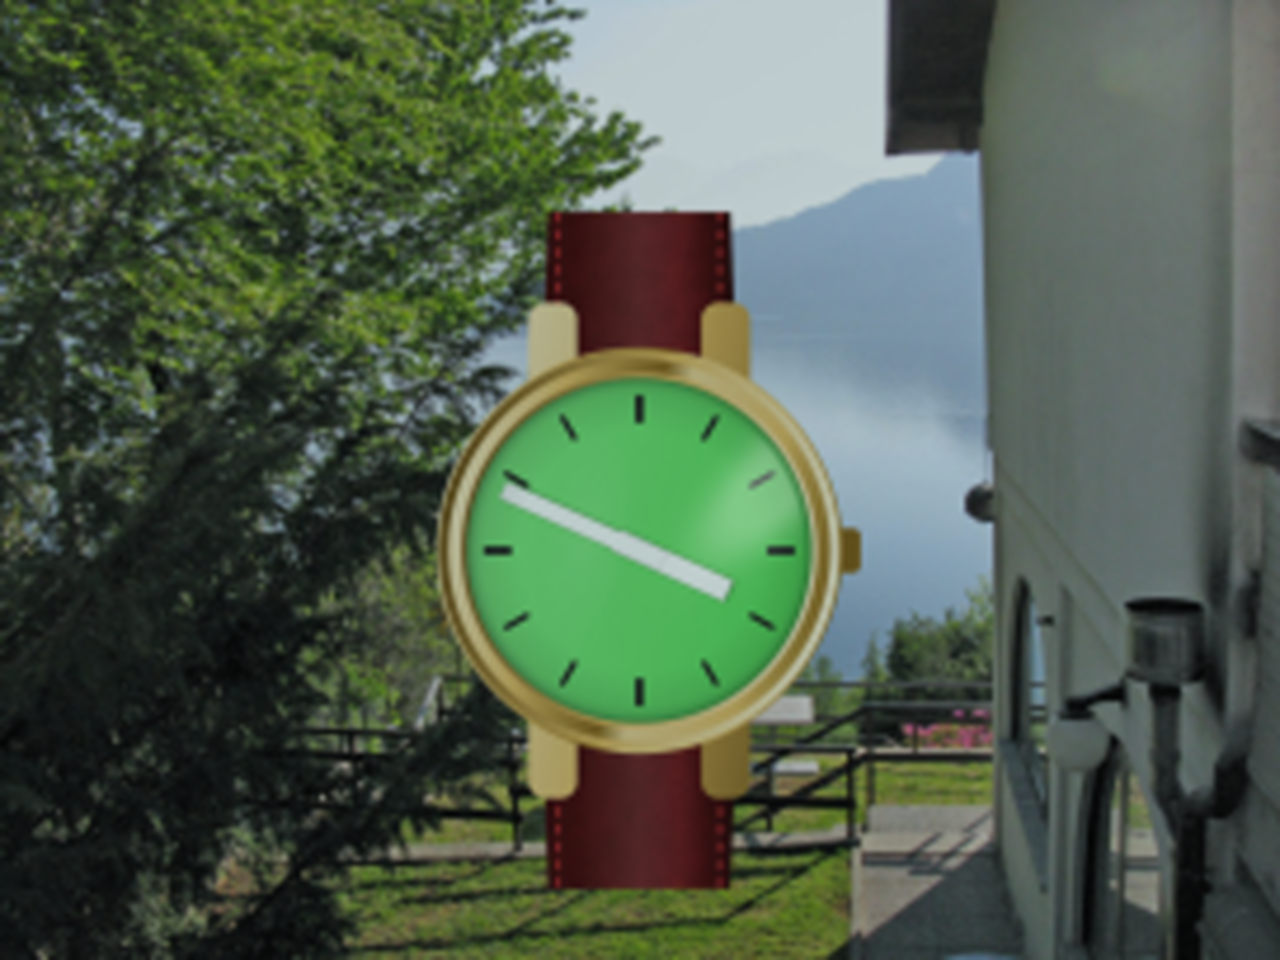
3,49
